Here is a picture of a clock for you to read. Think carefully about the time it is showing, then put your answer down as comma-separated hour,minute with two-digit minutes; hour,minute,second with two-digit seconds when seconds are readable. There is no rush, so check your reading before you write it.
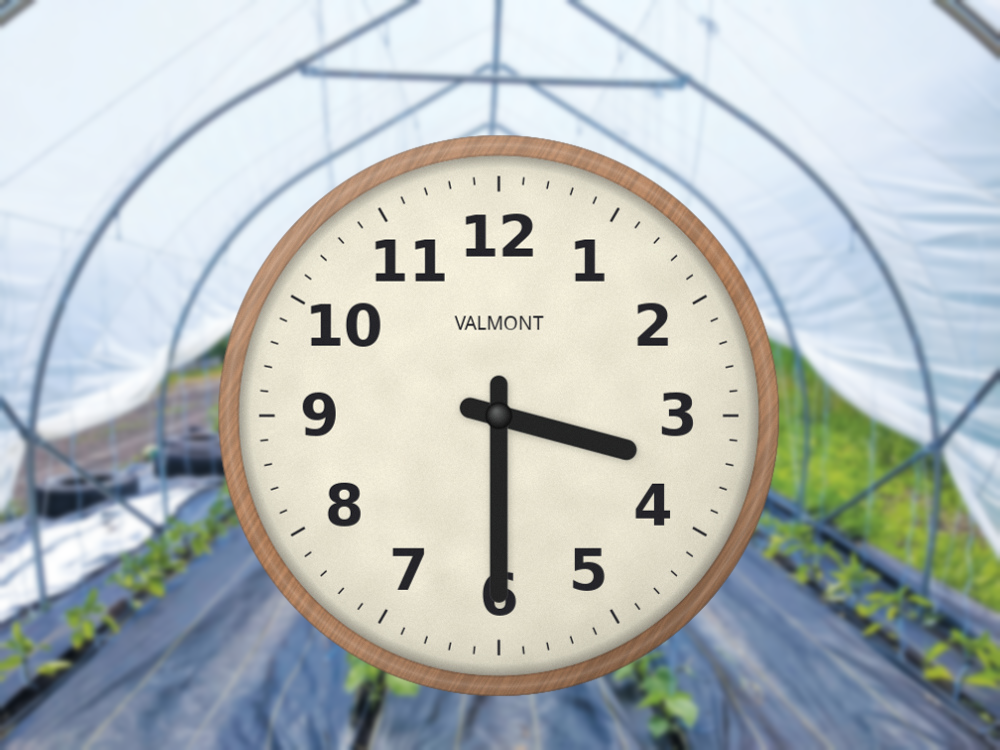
3,30
